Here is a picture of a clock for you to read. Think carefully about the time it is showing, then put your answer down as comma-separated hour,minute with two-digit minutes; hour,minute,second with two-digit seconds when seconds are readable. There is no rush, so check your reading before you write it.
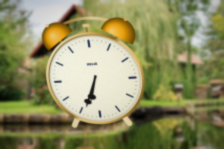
6,34
